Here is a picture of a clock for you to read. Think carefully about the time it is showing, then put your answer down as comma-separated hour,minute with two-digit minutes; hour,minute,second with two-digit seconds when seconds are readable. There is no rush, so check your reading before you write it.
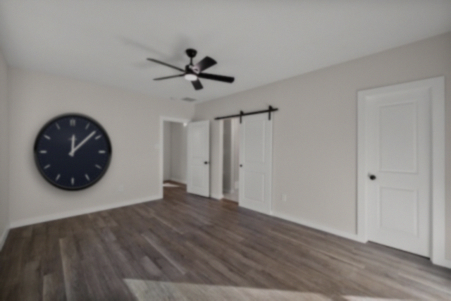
12,08
